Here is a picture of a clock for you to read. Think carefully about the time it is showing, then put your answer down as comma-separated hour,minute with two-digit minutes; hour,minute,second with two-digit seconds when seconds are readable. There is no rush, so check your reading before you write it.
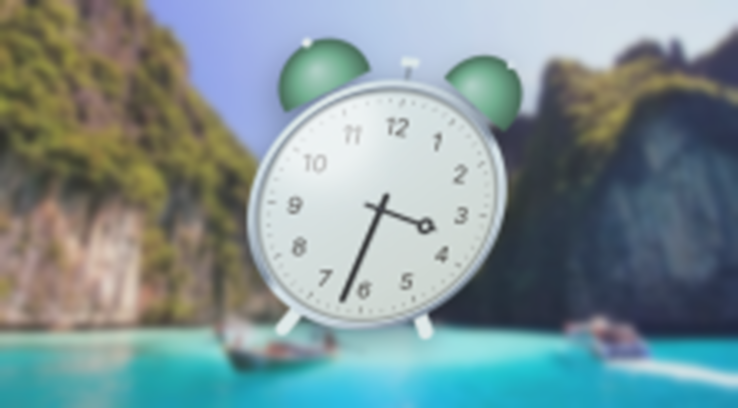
3,32
